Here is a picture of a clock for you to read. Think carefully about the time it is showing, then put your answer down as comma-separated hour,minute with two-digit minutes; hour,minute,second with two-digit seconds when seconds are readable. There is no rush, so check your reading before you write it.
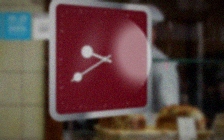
9,40
